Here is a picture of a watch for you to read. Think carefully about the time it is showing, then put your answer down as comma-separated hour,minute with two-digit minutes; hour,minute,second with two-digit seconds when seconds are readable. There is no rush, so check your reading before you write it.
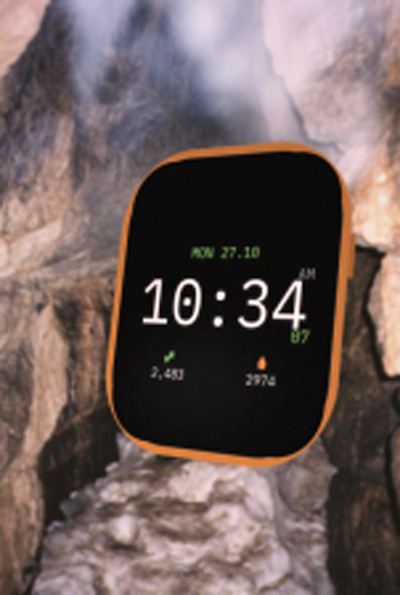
10,34
